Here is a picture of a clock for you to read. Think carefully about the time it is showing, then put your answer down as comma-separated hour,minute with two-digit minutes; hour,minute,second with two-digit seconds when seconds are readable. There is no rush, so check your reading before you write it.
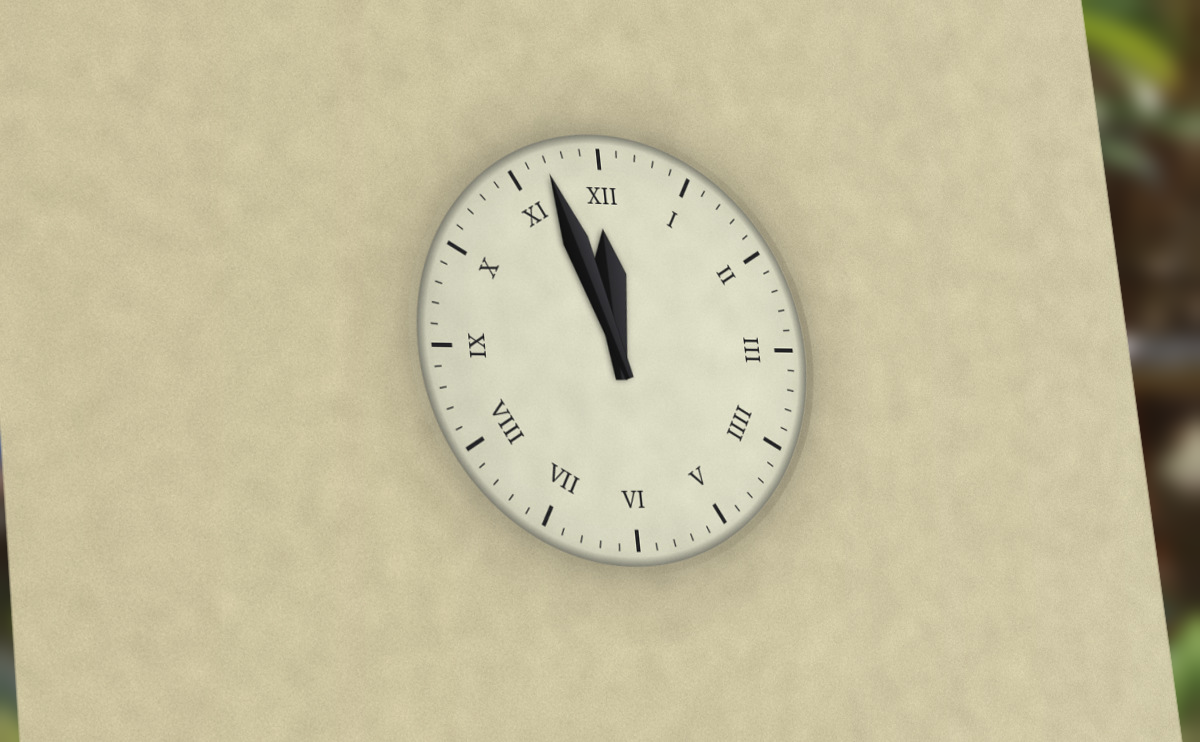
11,57
